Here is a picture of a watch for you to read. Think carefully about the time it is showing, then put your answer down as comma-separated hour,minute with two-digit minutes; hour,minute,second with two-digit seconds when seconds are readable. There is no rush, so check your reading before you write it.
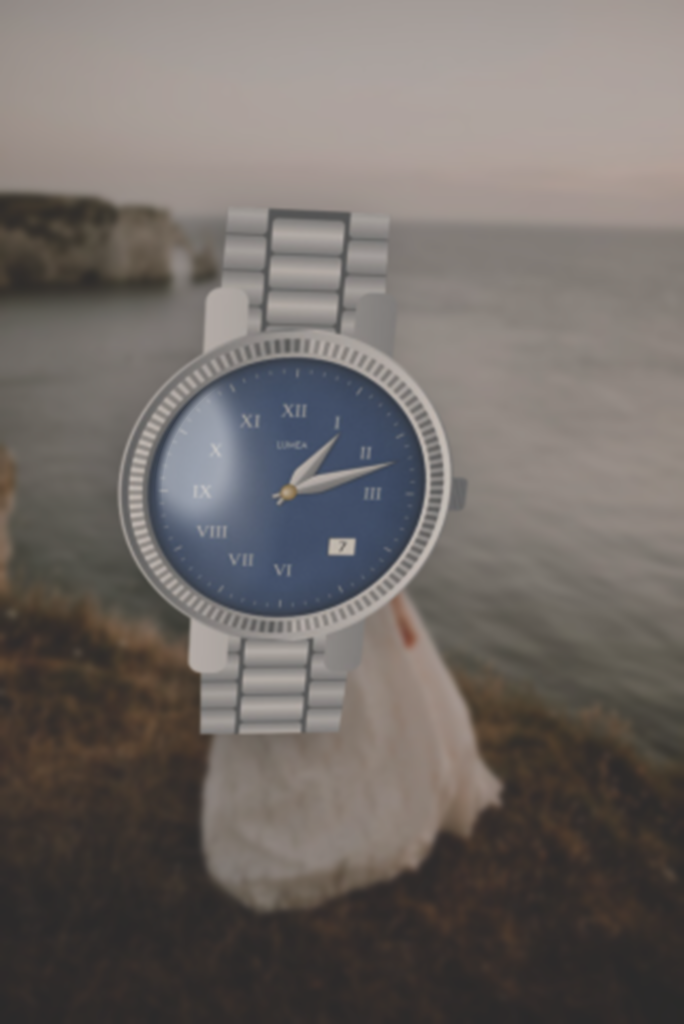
1,12
